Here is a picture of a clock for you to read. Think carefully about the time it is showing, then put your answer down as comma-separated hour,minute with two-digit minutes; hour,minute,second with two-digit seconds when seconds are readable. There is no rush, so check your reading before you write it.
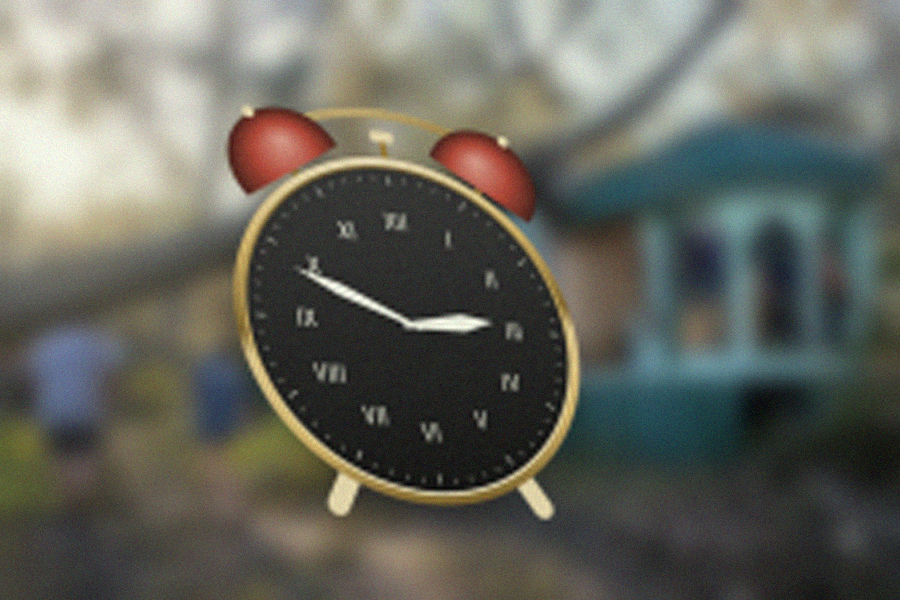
2,49
